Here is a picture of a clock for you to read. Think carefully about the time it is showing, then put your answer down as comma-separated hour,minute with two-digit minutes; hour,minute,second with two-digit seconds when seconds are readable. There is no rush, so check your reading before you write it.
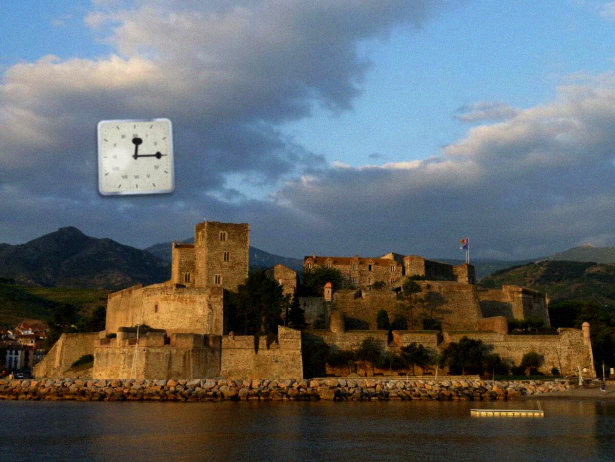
12,15
